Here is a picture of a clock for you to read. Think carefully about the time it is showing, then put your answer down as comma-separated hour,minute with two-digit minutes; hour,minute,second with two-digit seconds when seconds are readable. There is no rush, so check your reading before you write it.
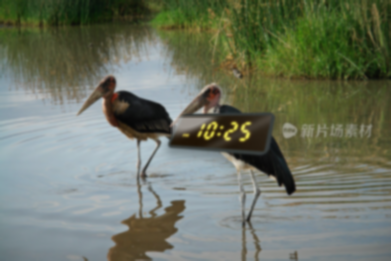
10,25
